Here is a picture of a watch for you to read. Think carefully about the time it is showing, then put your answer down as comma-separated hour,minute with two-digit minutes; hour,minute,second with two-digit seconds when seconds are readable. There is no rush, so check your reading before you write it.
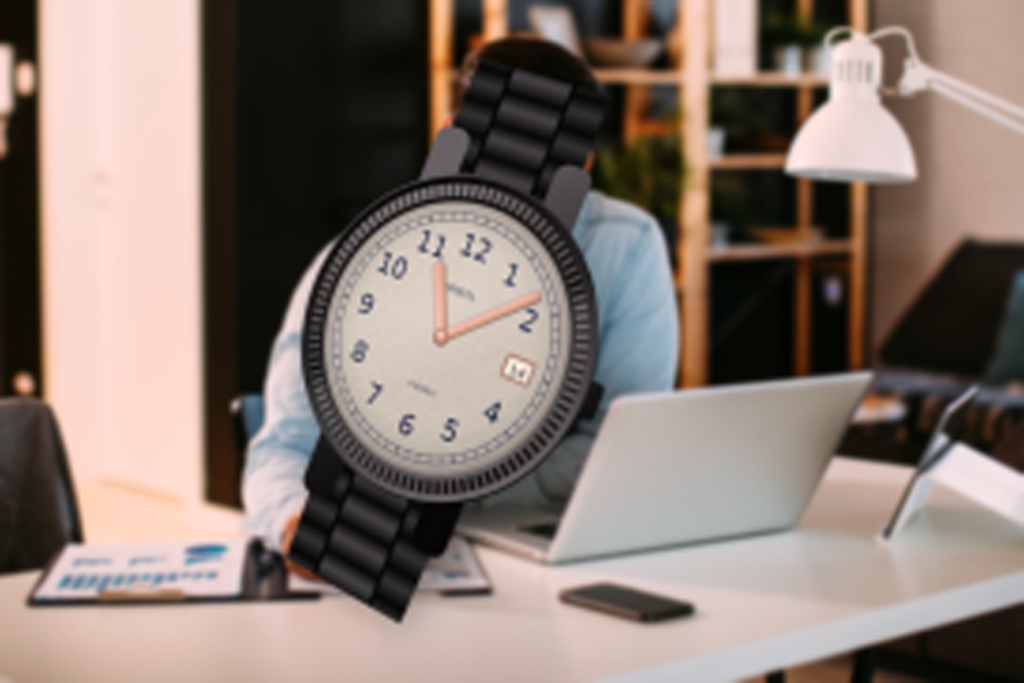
11,08
